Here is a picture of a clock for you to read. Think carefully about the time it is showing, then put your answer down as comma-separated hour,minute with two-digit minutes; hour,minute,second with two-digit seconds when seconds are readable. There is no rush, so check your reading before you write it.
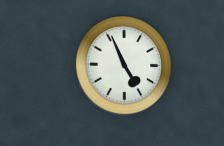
4,56
